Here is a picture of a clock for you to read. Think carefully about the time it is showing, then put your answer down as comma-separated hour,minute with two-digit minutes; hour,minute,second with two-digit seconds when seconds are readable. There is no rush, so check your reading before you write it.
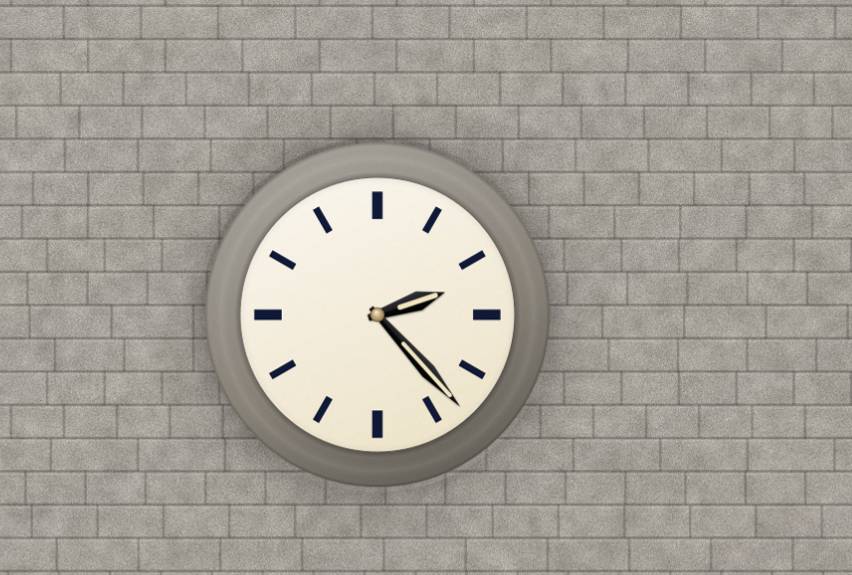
2,23
